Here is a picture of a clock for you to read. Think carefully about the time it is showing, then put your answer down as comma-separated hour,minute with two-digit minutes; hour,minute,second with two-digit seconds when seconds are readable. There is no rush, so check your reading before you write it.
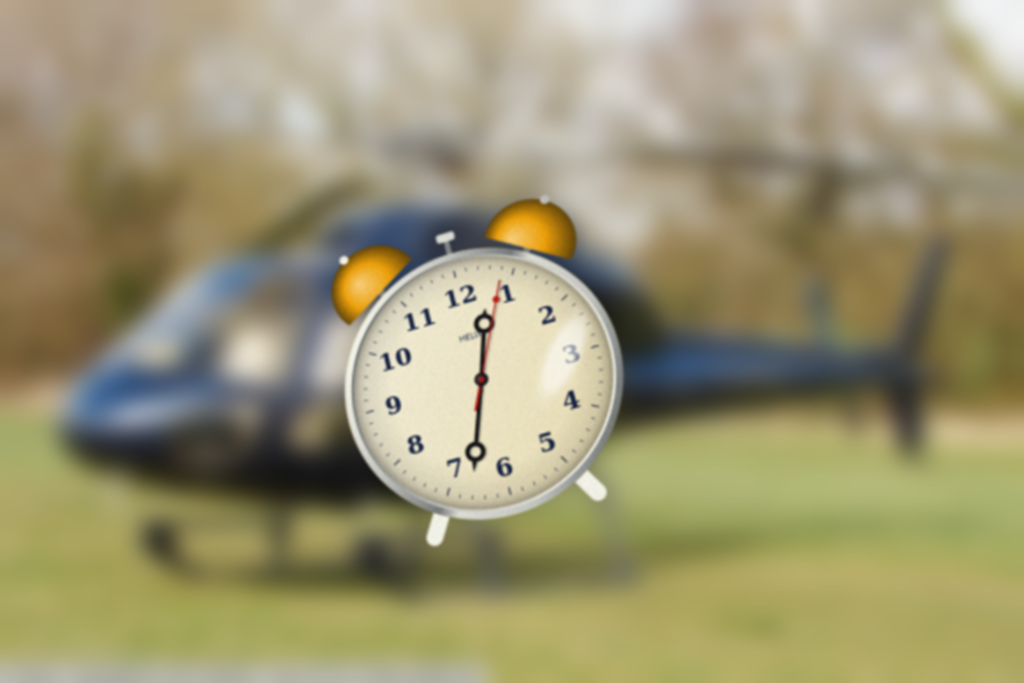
12,33,04
